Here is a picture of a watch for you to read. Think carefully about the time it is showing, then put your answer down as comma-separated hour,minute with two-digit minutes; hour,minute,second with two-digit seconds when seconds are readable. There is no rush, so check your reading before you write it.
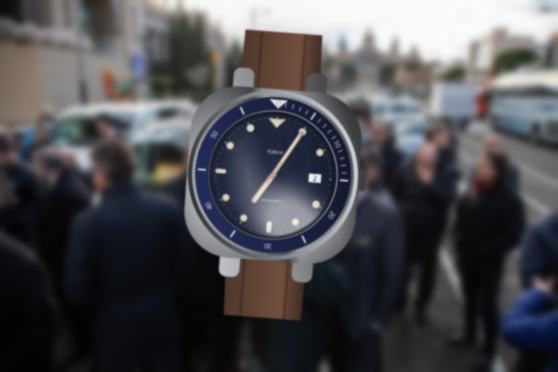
7,05
